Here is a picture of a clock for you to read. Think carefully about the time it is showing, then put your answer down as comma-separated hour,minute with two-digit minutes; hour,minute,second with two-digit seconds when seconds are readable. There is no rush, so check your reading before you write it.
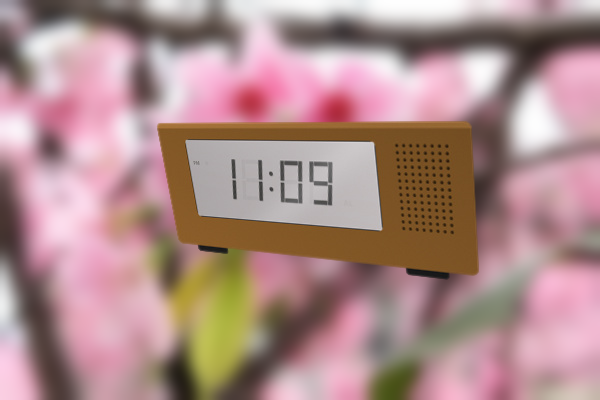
11,09
